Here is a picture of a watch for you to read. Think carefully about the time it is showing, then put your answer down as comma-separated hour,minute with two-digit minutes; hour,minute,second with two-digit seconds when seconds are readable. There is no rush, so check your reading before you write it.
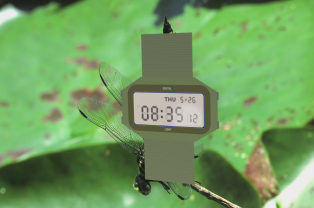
8,35,12
